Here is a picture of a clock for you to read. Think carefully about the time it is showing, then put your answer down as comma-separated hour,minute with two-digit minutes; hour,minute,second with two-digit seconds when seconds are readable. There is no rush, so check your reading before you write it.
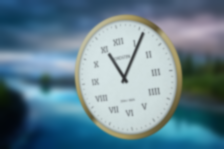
11,06
